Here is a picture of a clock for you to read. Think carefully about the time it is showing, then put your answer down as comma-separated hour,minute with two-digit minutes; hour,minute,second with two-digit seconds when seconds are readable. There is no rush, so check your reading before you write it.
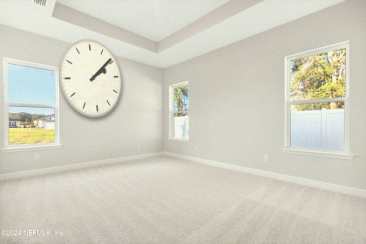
2,09
